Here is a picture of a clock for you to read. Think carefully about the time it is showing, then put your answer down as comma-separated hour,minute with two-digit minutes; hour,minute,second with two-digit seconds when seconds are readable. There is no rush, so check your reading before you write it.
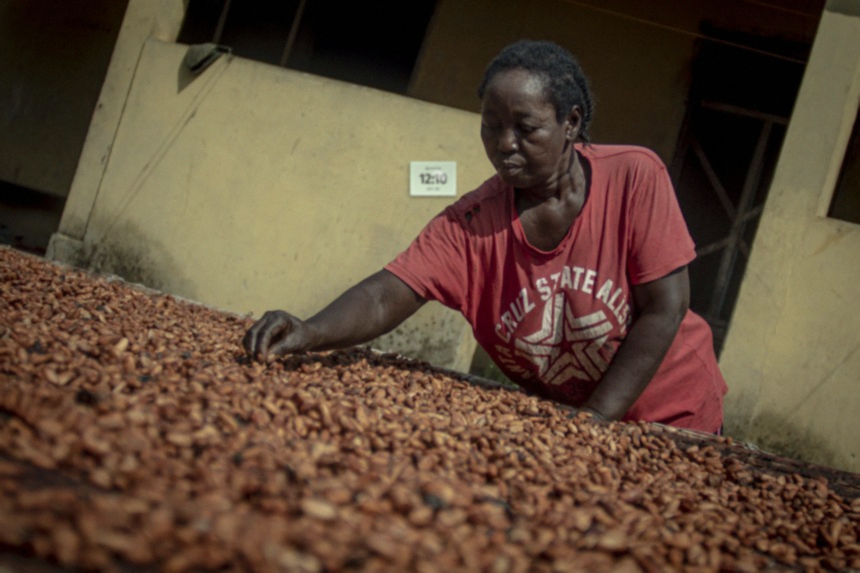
12,10
